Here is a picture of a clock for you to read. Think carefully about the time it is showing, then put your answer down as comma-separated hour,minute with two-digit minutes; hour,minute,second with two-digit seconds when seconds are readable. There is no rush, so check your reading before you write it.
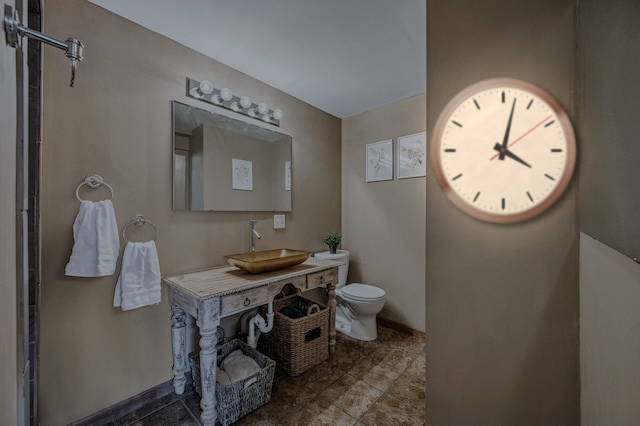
4,02,09
